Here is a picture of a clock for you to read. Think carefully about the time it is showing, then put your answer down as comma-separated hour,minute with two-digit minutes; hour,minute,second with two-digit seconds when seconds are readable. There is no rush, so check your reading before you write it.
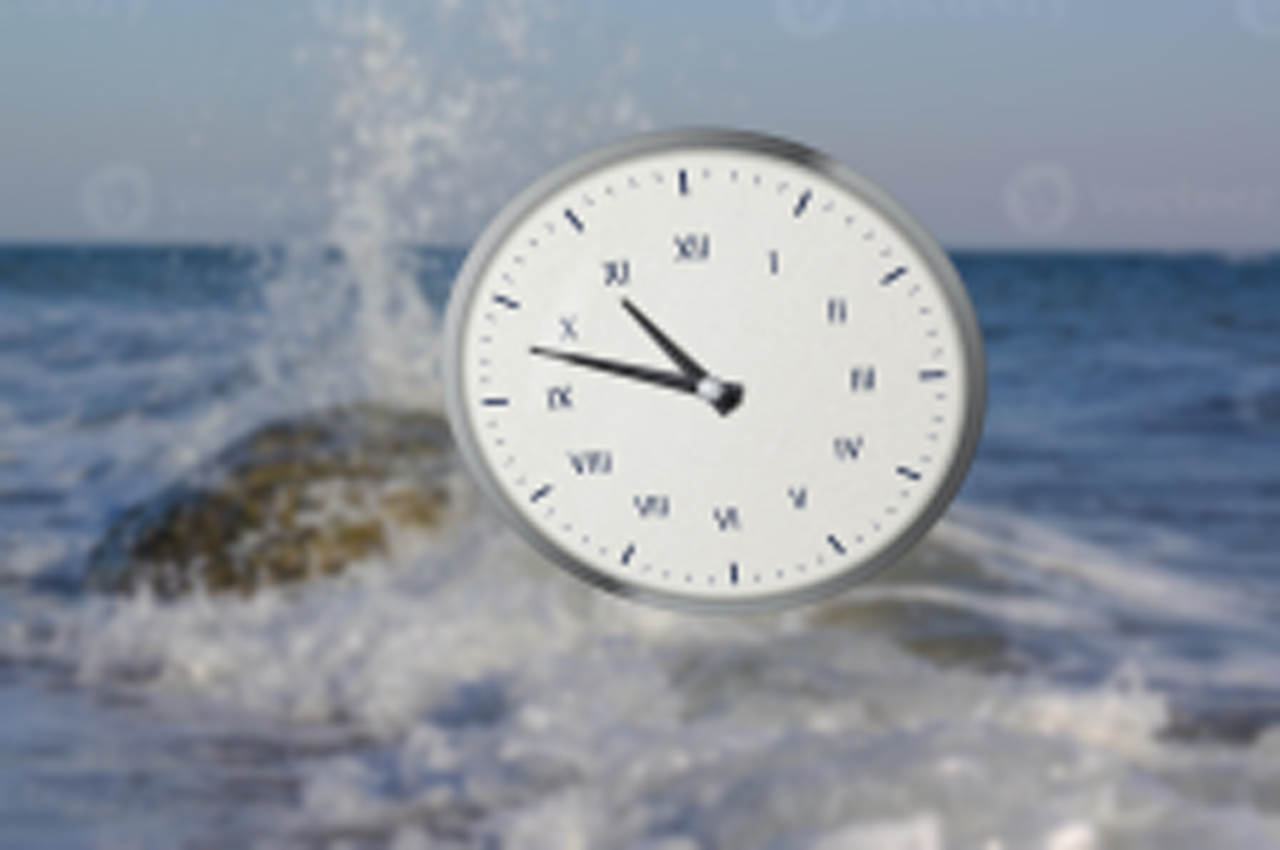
10,48
